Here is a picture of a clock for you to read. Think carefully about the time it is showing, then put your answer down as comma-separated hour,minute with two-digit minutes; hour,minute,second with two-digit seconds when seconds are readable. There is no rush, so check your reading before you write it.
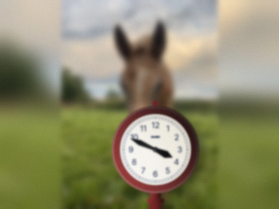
3,49
